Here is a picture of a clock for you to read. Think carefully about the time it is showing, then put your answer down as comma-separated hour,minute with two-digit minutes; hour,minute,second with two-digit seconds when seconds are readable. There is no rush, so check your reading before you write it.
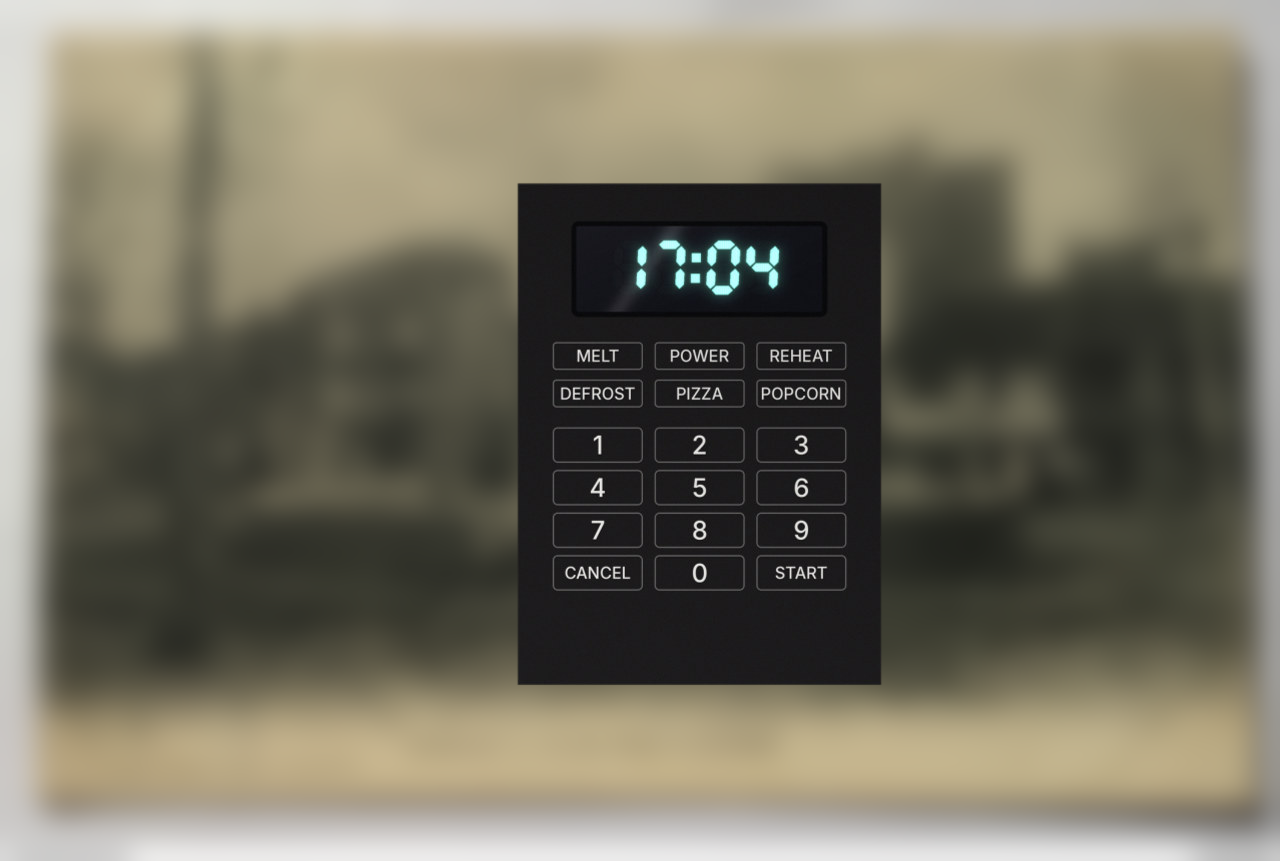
17,04
